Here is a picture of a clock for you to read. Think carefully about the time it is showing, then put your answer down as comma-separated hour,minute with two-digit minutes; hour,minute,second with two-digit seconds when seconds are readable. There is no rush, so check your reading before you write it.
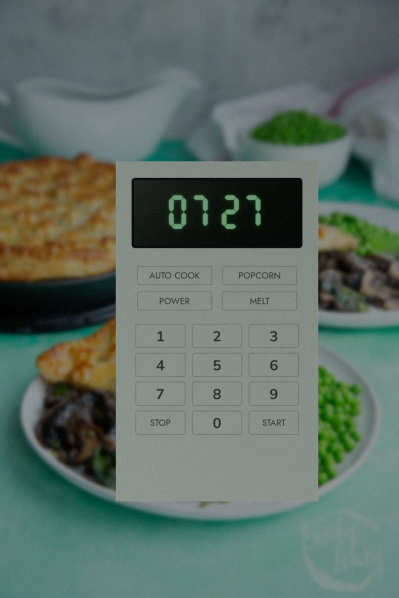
7,27
